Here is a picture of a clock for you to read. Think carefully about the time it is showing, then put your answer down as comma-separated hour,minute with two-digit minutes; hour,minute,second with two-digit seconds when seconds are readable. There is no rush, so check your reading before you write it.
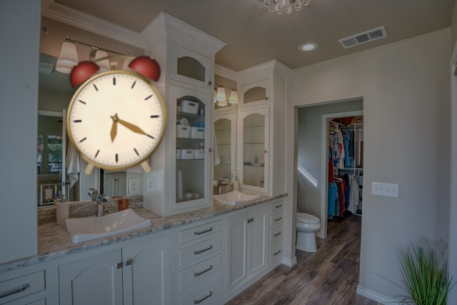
6,20
